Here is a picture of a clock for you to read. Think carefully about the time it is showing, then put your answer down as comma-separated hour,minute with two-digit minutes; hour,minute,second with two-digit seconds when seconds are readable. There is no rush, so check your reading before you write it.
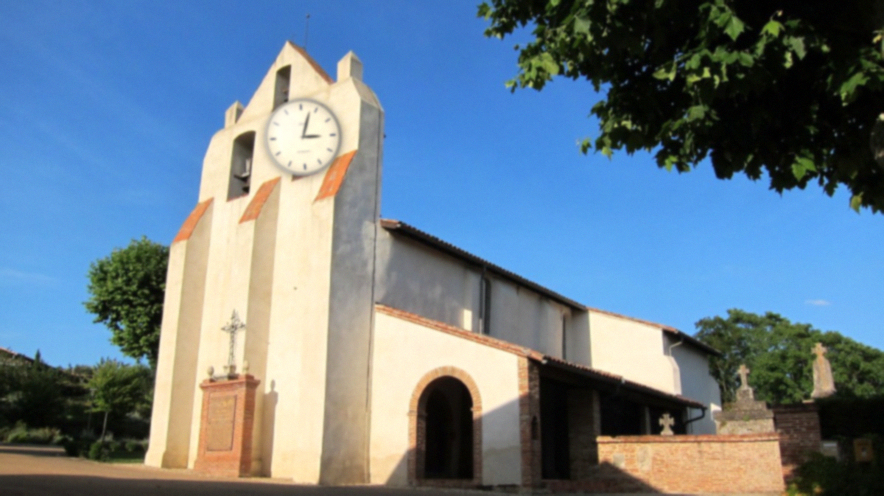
3,03
